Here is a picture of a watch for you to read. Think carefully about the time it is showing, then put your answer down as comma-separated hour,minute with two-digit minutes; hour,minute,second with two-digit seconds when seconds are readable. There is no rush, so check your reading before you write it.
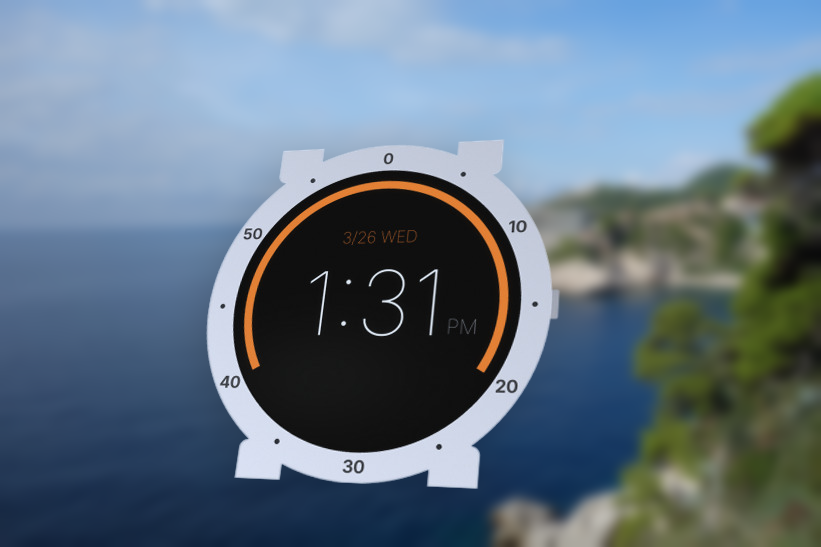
1,31
